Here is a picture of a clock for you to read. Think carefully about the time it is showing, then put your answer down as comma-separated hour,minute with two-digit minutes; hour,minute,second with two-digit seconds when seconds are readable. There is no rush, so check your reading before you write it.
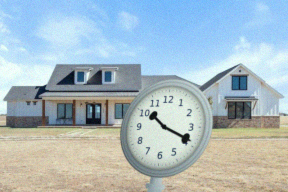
10,19
